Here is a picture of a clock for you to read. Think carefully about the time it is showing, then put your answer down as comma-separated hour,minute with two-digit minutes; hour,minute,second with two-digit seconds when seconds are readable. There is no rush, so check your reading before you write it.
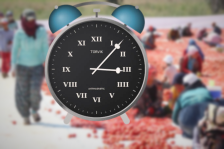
3,07
